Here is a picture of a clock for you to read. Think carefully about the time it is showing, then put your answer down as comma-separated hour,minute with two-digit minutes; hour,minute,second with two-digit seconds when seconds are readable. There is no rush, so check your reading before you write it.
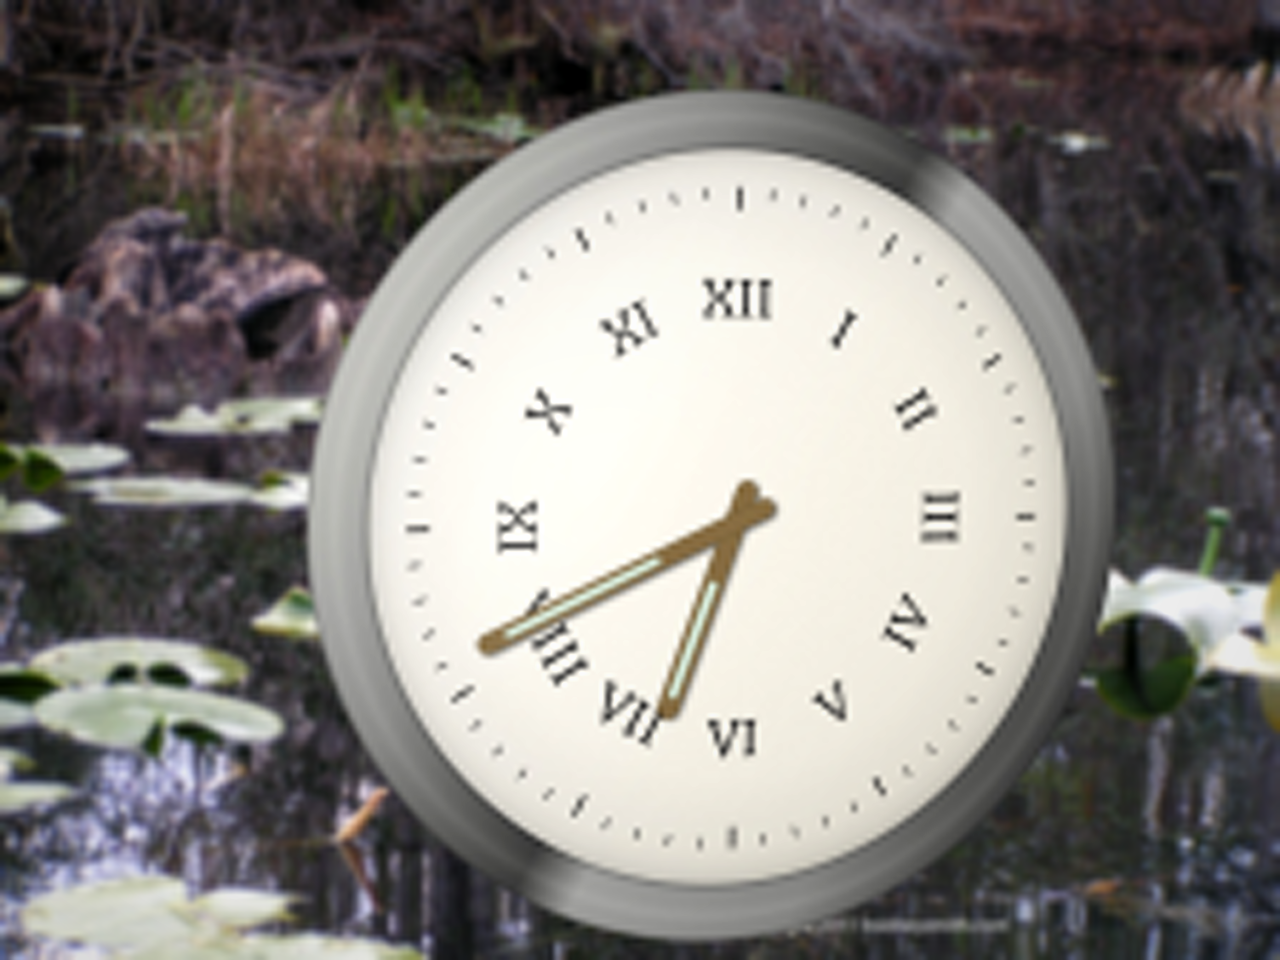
6,41
